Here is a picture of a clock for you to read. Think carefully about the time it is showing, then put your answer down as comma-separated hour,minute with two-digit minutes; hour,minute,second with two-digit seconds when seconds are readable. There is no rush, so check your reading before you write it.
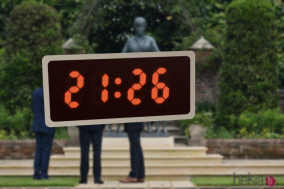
21,26
